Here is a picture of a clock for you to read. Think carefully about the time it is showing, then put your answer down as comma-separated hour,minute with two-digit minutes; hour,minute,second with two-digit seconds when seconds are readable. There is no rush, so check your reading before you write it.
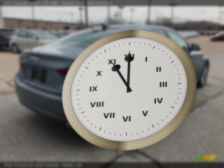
11,00
